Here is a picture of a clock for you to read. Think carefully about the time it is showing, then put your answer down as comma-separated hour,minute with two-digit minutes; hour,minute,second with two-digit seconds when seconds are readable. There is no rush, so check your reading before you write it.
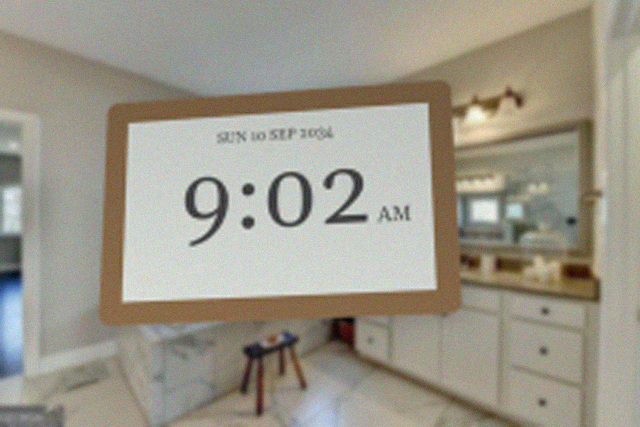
9,02
